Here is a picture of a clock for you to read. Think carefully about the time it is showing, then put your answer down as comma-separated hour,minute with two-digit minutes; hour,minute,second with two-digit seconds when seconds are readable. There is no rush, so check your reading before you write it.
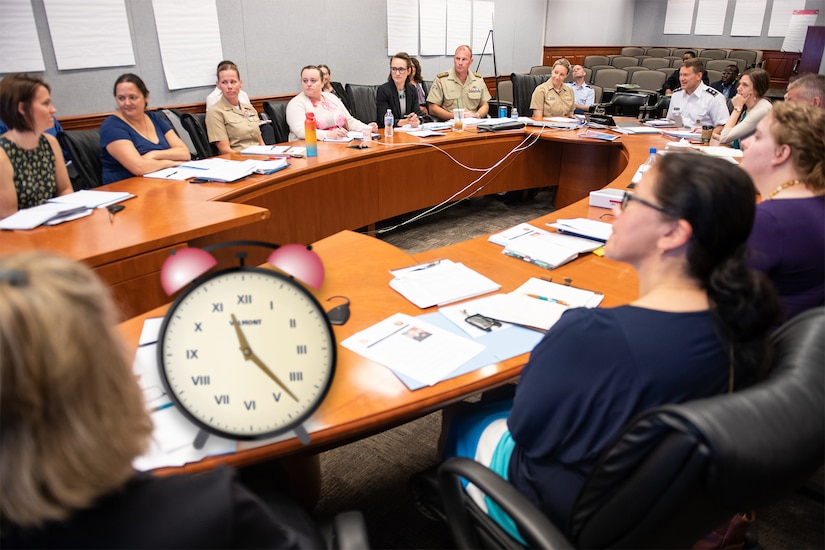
11,23
